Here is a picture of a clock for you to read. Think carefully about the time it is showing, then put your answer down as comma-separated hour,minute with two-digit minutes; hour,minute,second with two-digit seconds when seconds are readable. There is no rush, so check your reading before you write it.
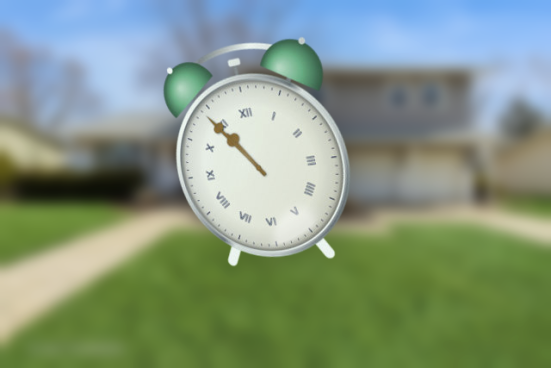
10,54
